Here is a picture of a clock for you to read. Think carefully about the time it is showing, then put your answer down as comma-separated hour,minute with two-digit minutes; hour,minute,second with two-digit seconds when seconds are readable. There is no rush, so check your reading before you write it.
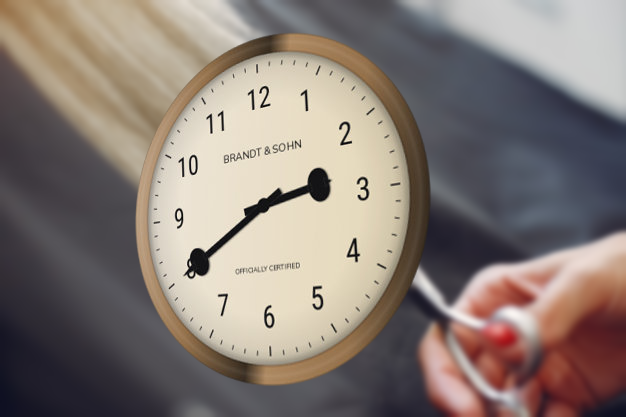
2,40
